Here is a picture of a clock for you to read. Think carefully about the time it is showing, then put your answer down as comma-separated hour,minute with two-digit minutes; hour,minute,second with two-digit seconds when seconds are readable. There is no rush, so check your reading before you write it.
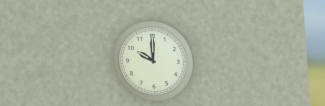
10,00
